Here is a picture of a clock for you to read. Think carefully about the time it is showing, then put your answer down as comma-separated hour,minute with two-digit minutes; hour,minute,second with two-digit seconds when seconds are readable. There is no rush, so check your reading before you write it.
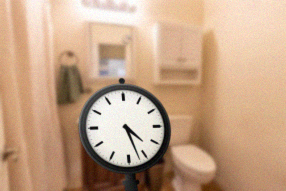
4,27
